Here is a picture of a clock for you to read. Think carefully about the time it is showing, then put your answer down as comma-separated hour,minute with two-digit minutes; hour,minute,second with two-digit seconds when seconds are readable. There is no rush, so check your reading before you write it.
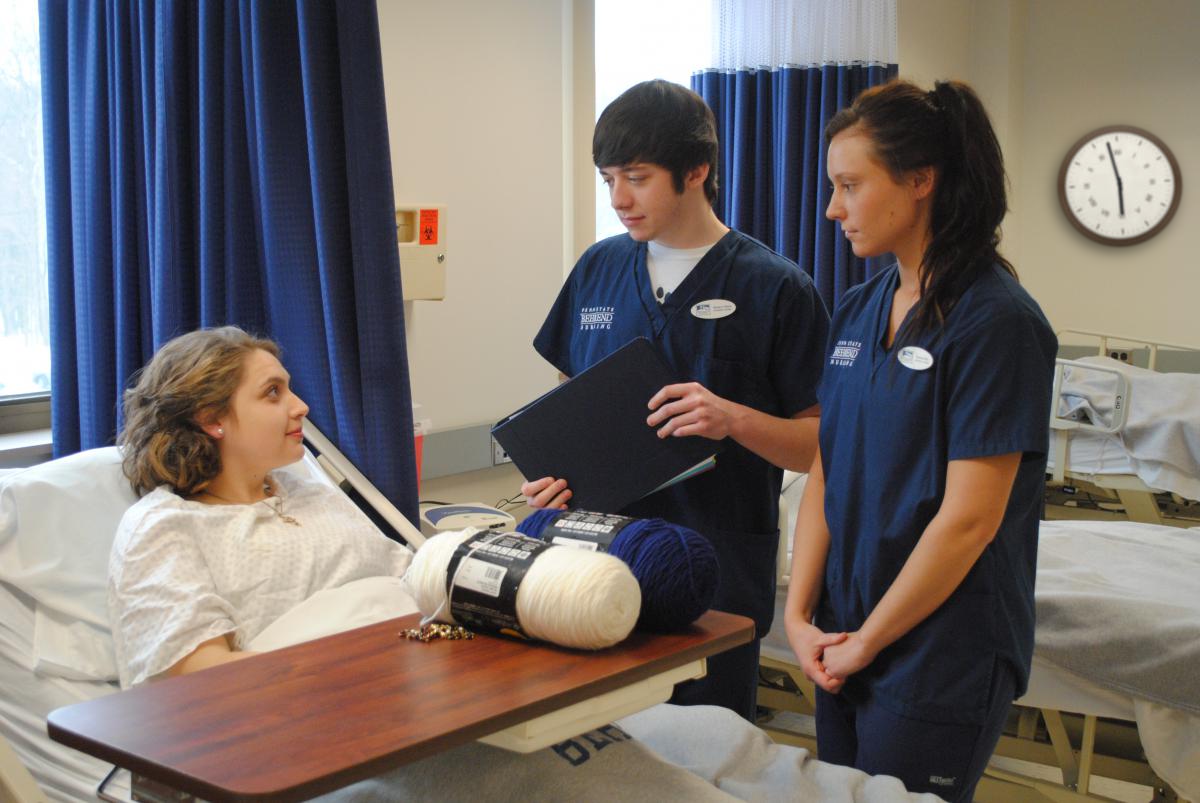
5,58
